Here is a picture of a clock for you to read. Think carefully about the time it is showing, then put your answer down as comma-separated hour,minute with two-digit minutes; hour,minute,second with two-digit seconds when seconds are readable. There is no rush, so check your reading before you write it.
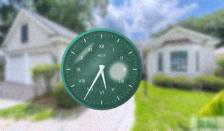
5,35
